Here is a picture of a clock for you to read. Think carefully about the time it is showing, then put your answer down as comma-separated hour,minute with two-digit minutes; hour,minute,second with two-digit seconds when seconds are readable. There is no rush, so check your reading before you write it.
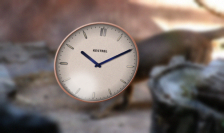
10,10
